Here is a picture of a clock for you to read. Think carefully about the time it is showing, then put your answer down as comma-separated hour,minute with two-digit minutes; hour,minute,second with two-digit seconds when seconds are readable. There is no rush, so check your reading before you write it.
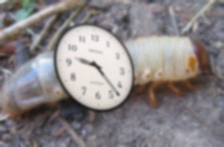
9,23
